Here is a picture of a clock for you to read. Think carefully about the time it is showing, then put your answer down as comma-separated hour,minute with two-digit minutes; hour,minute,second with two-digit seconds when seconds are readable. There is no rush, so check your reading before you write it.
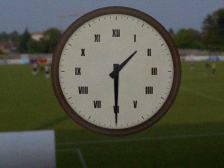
1,30
